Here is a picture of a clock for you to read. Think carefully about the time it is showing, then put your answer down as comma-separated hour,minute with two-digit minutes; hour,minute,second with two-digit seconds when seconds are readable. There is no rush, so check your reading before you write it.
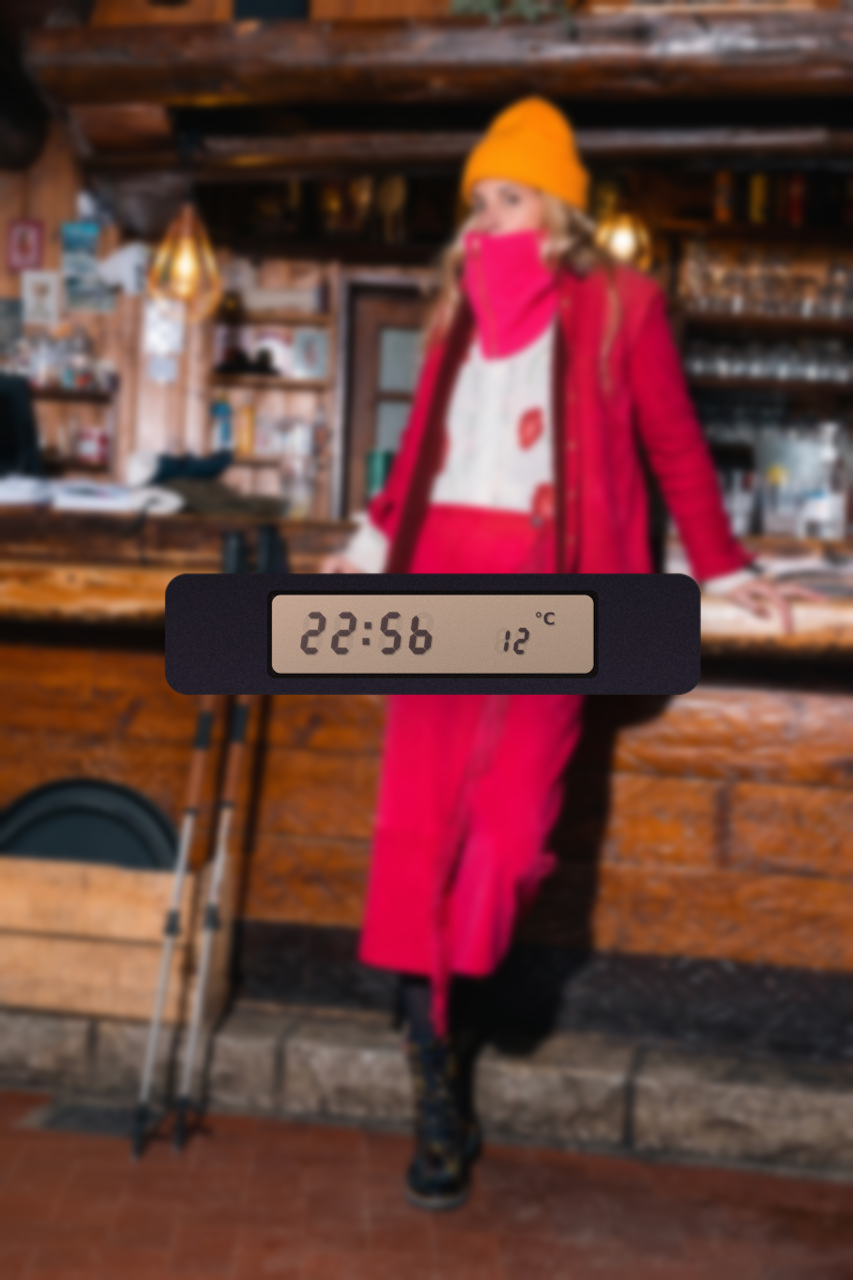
22,56
